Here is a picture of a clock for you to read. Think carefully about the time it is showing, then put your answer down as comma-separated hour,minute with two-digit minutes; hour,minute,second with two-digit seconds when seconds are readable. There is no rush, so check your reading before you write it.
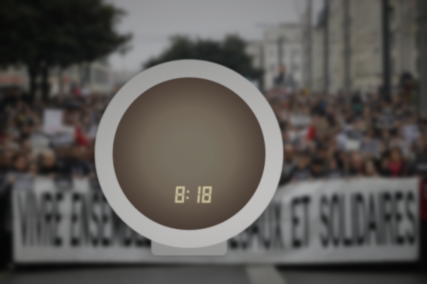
8,18
